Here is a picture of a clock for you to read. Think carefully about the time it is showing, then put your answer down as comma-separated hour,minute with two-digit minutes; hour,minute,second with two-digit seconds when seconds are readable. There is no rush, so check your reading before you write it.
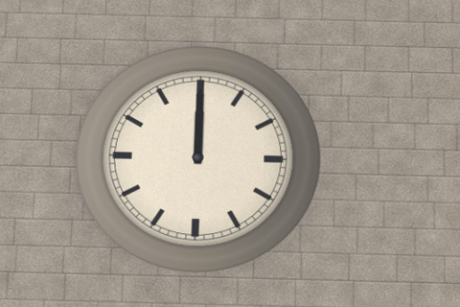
12,00
